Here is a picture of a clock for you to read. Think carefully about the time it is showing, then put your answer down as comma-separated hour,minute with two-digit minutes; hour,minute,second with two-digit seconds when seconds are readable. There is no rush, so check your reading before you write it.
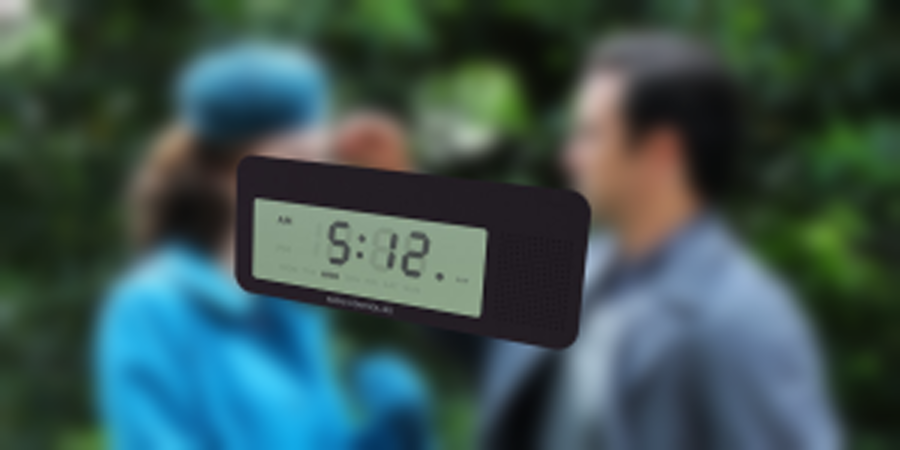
5,12
